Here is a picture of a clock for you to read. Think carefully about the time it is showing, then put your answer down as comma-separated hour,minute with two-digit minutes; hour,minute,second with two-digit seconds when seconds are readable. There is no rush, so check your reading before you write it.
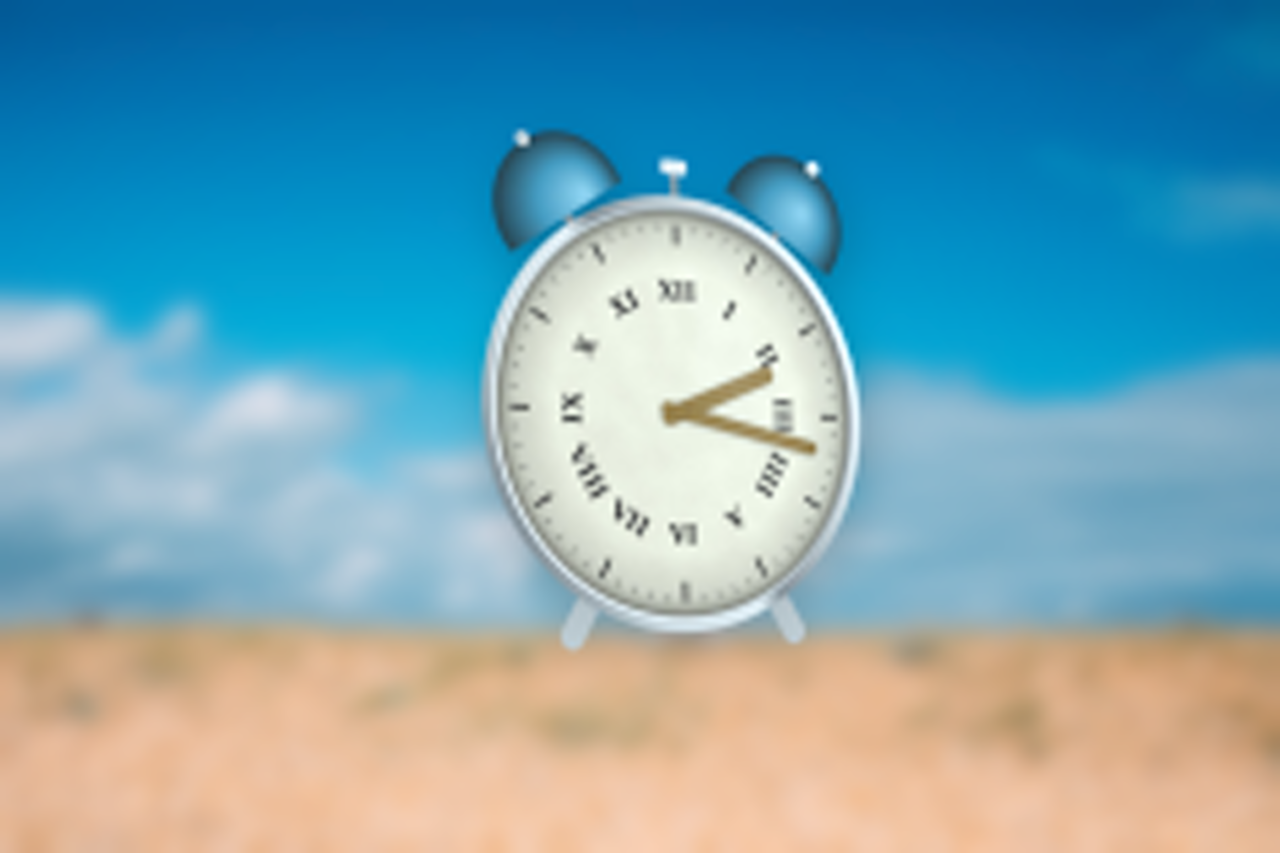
2,17
